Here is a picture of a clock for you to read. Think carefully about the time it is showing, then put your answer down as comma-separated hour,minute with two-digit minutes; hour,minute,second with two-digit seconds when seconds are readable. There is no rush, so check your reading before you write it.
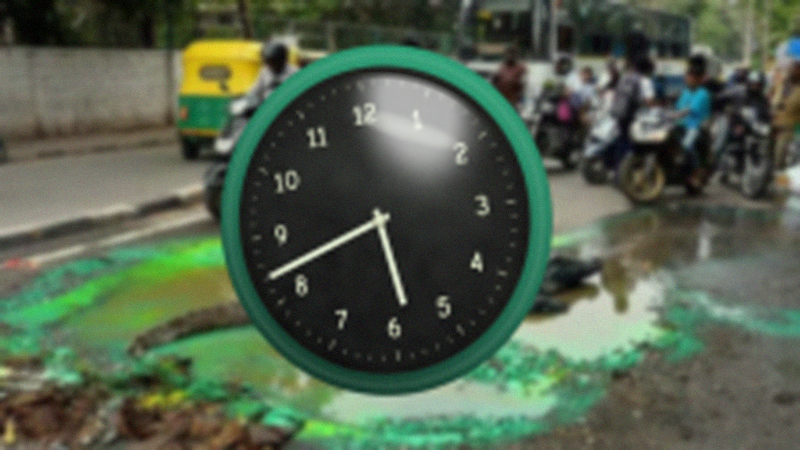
5,42
